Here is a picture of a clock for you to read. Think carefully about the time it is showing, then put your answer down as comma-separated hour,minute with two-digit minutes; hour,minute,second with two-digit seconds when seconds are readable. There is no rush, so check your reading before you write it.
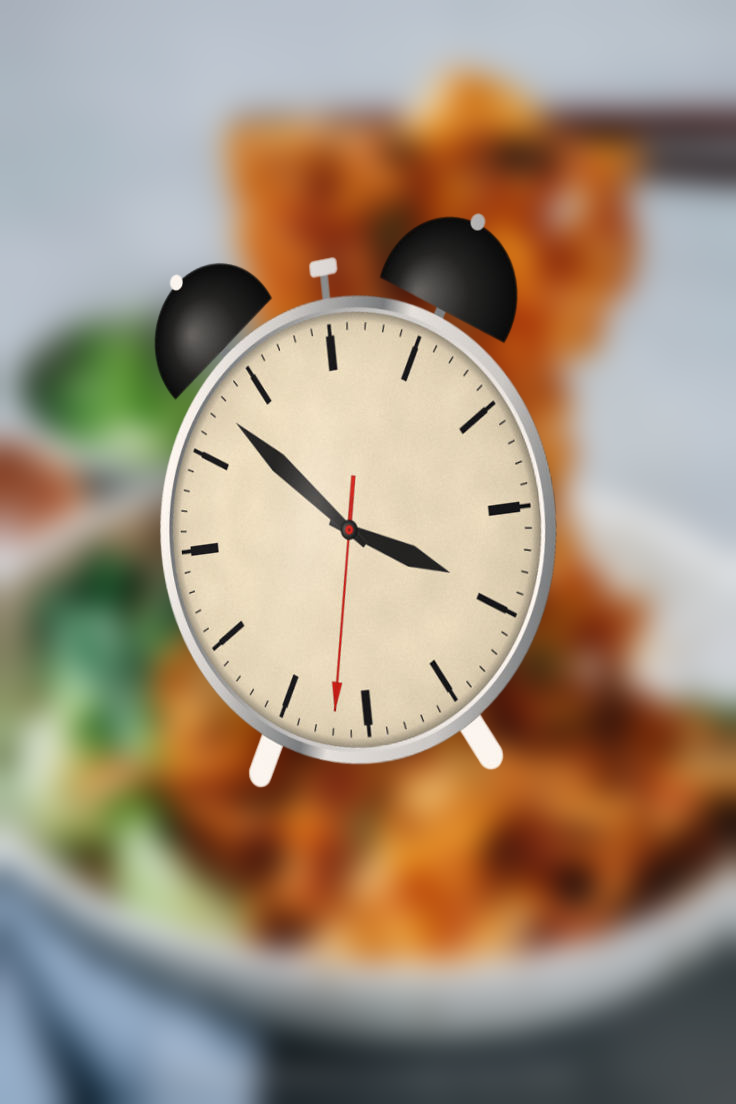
3,52,32
